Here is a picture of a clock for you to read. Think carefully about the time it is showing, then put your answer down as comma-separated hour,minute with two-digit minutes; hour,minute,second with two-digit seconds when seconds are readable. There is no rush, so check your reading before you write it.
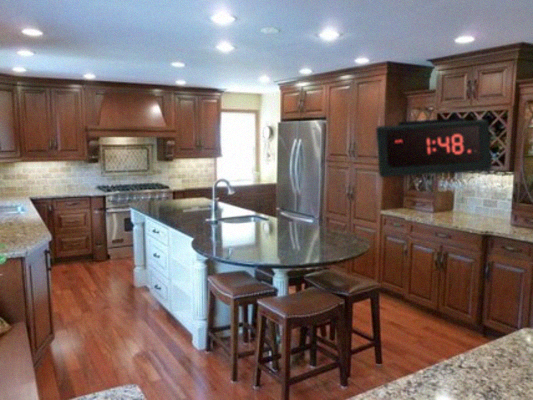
1,48
